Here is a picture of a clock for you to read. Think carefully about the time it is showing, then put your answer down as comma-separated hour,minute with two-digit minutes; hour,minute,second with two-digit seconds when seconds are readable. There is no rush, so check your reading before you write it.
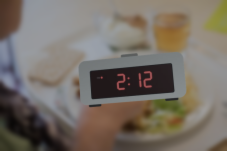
2,12
